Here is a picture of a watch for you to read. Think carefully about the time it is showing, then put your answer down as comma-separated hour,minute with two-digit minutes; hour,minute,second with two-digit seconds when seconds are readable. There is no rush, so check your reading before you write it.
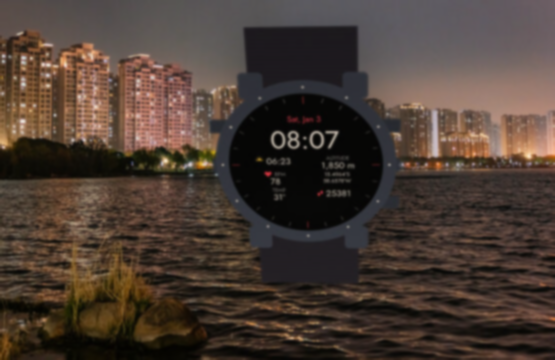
8,07
